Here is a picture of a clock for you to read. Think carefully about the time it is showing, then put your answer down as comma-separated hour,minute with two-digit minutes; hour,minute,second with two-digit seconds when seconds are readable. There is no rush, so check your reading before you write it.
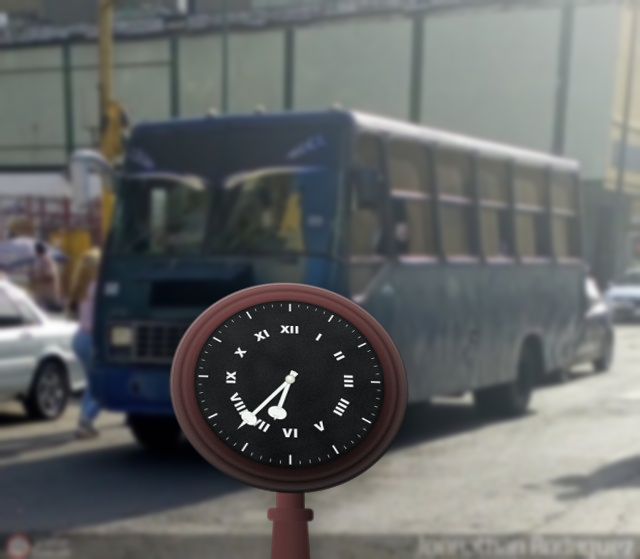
6,37
